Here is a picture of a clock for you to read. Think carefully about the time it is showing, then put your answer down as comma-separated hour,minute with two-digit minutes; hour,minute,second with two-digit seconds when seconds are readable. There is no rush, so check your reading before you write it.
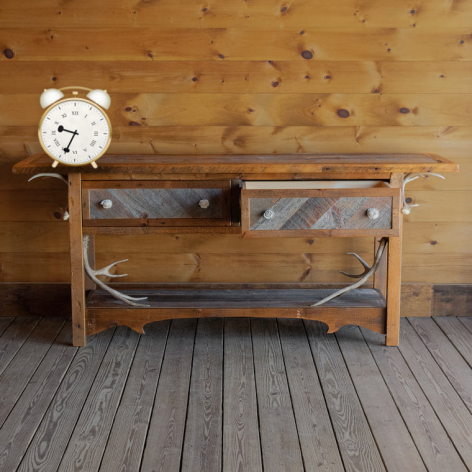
9,34
